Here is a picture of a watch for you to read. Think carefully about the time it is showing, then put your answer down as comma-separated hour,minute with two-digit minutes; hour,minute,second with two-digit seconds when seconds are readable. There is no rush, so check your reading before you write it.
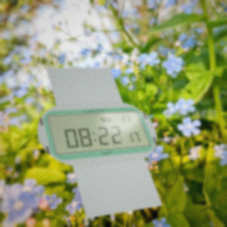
8,22
